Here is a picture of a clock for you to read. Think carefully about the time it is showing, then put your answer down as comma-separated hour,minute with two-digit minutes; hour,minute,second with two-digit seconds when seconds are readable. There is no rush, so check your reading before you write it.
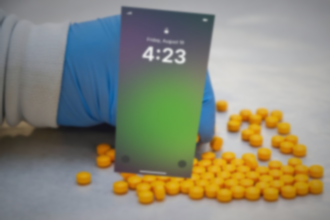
4,23
